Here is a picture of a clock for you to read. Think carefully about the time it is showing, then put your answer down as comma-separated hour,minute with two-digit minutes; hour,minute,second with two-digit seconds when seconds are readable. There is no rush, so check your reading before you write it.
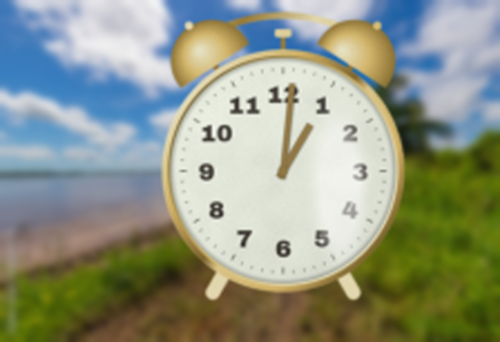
1,01
